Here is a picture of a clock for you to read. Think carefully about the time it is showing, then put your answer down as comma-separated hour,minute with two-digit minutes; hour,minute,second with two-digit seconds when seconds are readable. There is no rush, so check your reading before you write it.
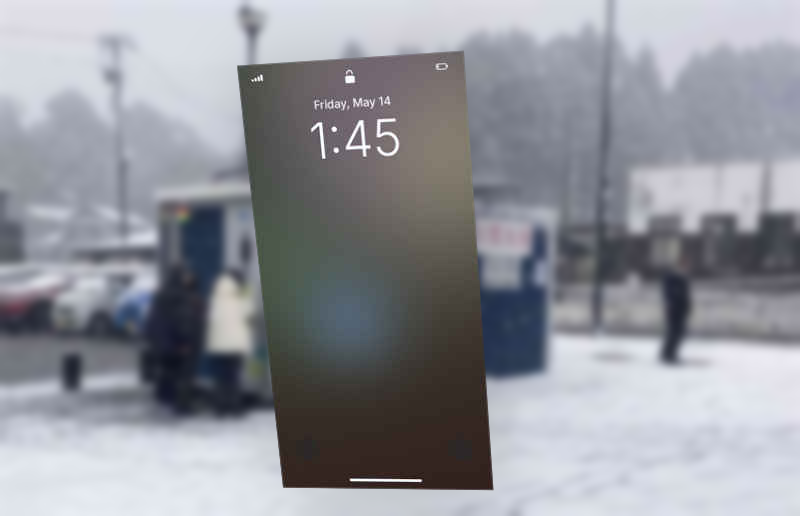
1,45
